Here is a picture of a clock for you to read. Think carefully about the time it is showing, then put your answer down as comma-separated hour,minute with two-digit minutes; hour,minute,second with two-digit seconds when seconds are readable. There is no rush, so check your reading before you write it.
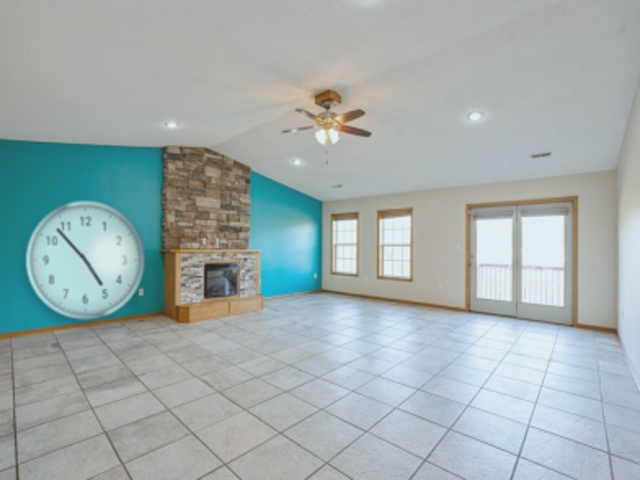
4,53
